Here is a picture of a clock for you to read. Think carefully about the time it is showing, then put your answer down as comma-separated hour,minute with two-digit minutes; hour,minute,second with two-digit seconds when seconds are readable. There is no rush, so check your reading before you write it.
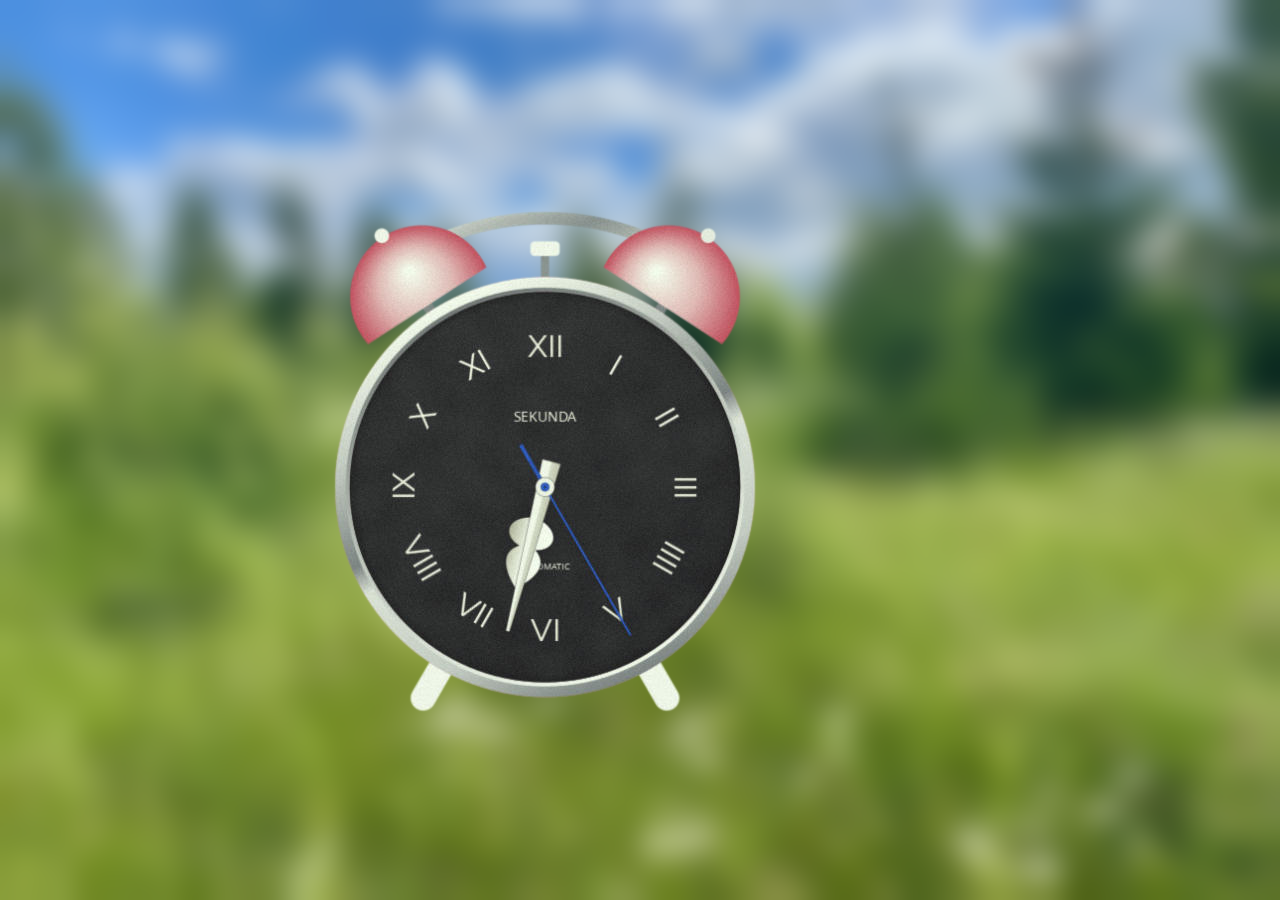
6,32,25
